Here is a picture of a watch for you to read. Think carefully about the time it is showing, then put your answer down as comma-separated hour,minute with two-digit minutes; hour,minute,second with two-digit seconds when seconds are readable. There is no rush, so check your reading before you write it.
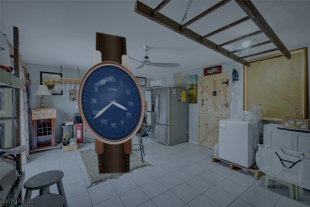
3,39
